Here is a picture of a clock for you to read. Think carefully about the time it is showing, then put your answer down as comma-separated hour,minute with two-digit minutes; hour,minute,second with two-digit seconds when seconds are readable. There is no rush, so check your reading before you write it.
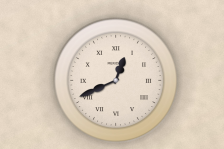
12,41
